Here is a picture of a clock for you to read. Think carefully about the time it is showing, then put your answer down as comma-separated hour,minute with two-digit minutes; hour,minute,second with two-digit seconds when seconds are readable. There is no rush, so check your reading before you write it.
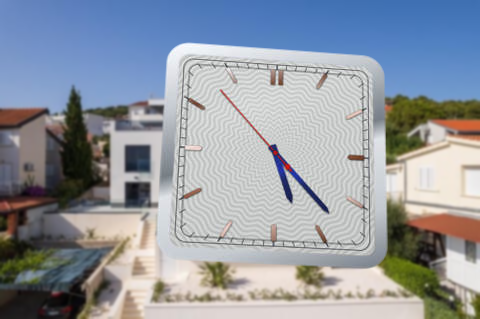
5,22,53
